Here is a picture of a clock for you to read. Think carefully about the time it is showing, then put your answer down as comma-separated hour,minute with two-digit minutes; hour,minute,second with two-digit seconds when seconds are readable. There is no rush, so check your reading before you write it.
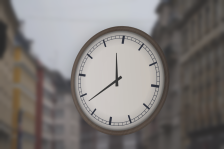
11,38
